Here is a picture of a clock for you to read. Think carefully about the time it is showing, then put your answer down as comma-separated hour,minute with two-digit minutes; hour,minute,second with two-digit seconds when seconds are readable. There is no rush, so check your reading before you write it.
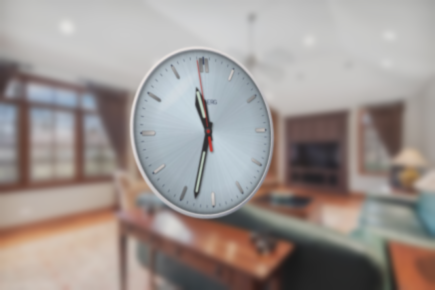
11,32,59
